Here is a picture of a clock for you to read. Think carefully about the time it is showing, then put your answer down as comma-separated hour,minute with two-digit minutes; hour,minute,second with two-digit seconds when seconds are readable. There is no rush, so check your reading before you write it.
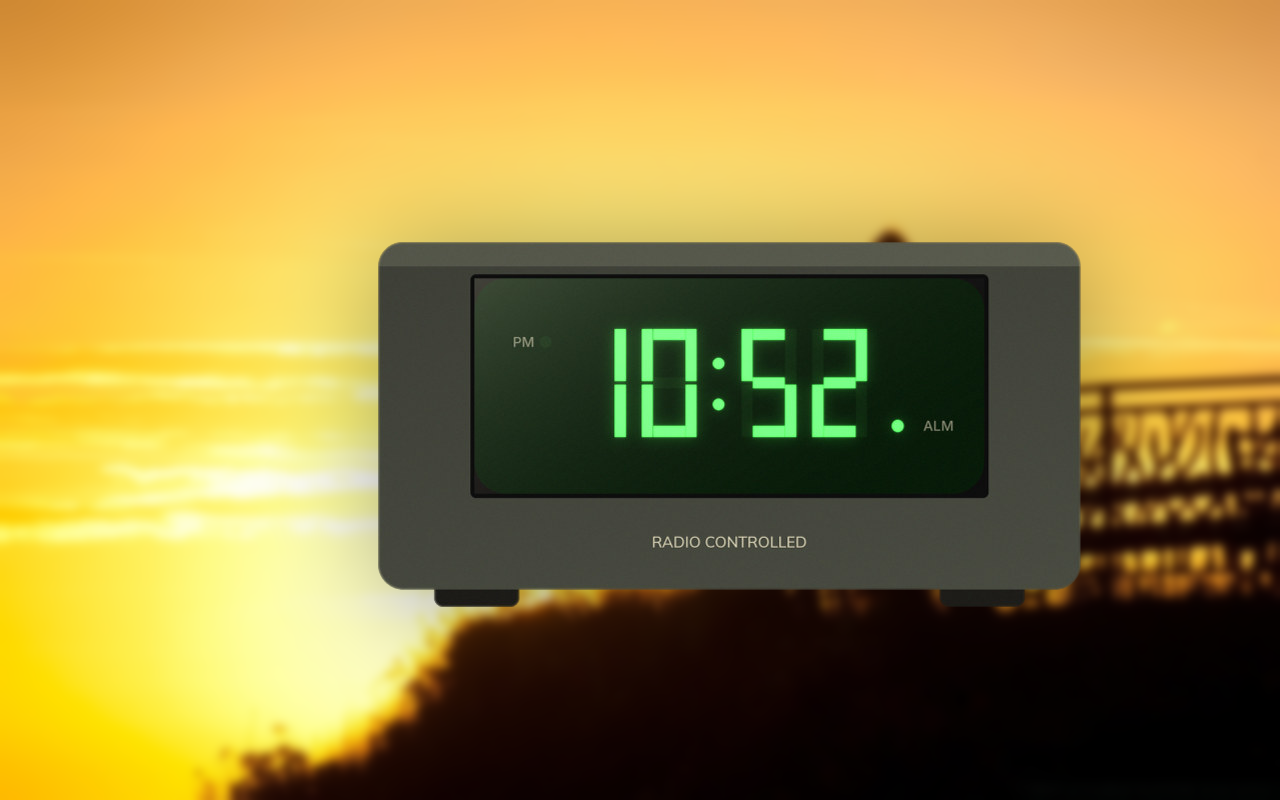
10,52
